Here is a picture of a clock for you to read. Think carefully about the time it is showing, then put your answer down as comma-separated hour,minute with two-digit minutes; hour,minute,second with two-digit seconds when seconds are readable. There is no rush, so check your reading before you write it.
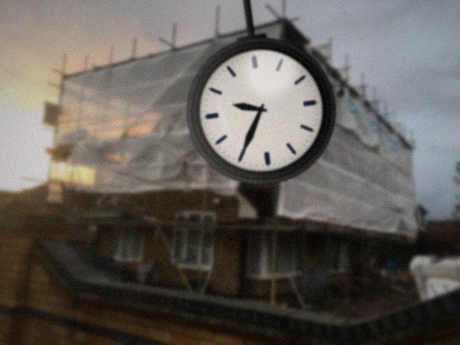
9,35
